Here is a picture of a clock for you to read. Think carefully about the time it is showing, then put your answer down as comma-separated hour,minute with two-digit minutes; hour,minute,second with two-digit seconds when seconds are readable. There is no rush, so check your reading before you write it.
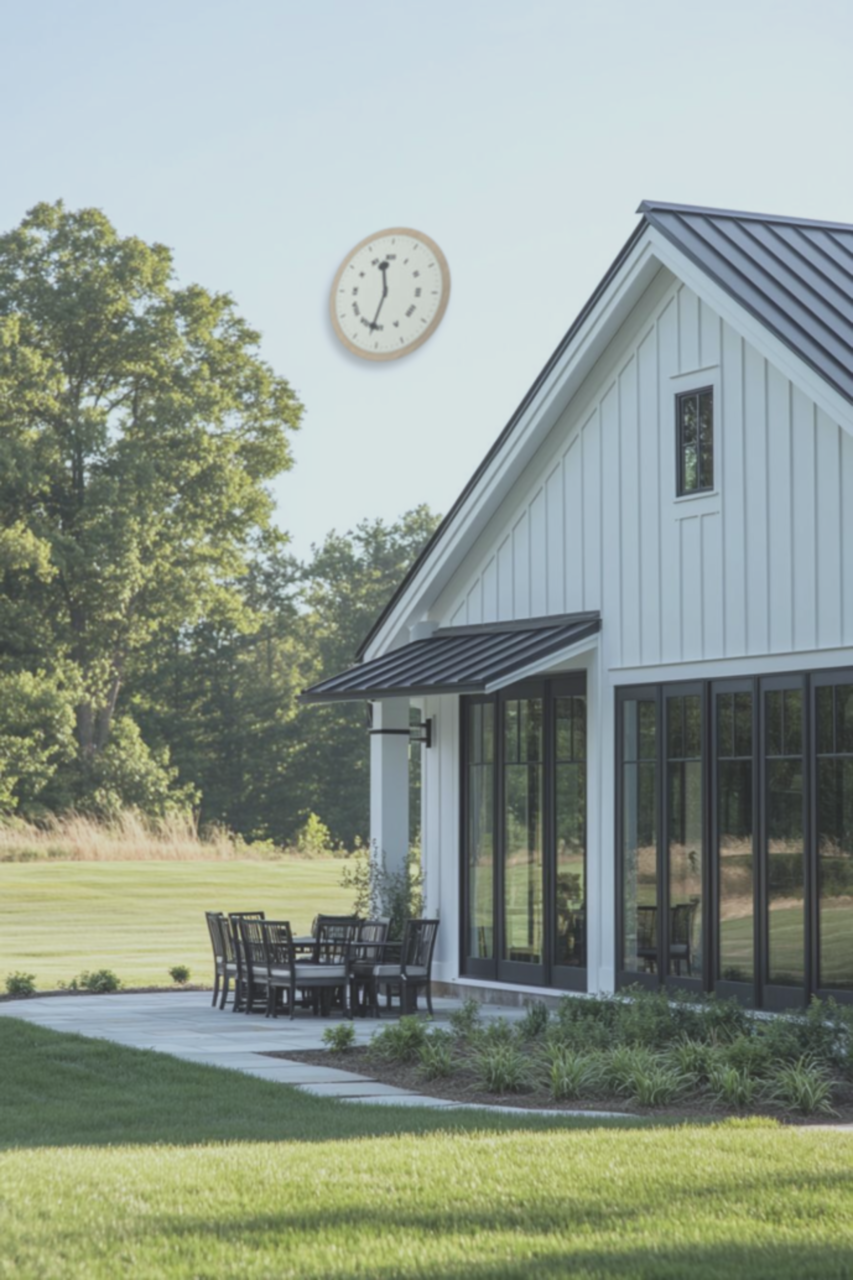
11,32
